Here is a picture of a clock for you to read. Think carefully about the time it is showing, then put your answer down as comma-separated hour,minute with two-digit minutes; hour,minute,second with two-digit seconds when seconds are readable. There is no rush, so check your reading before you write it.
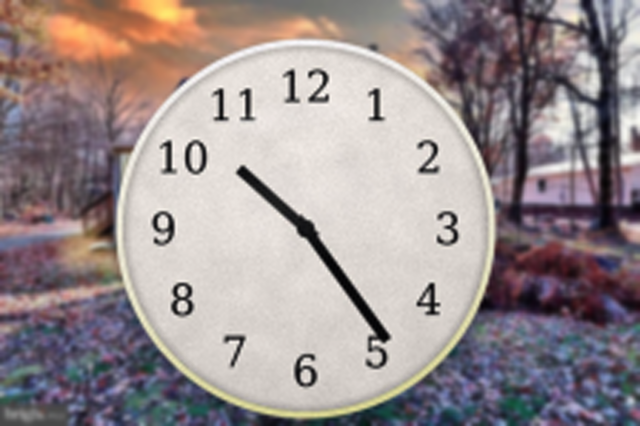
10,24
